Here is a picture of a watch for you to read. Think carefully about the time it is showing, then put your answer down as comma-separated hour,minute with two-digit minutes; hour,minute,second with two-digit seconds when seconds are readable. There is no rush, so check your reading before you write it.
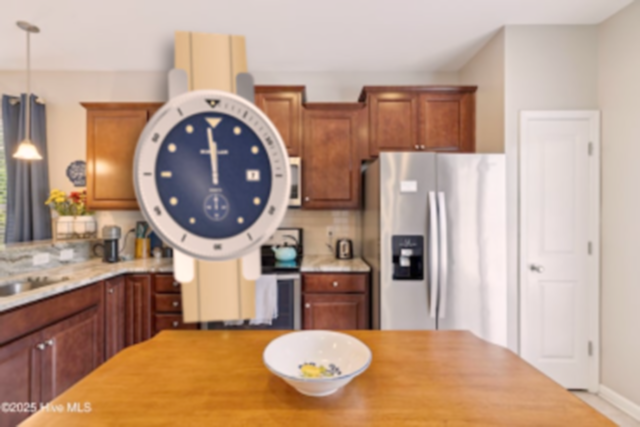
11,59
